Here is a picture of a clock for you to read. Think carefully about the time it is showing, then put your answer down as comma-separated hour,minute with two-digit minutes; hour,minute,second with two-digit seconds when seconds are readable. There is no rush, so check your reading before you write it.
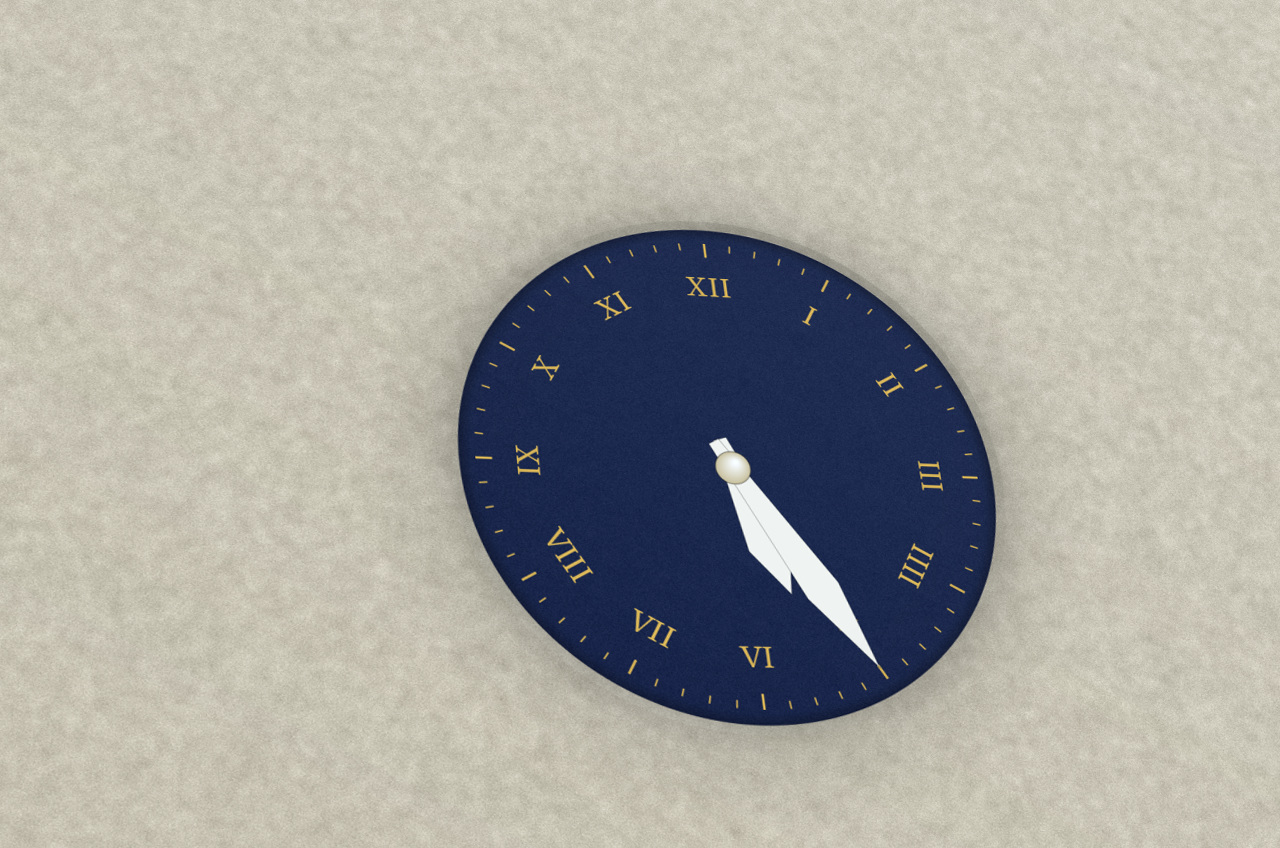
5,25
